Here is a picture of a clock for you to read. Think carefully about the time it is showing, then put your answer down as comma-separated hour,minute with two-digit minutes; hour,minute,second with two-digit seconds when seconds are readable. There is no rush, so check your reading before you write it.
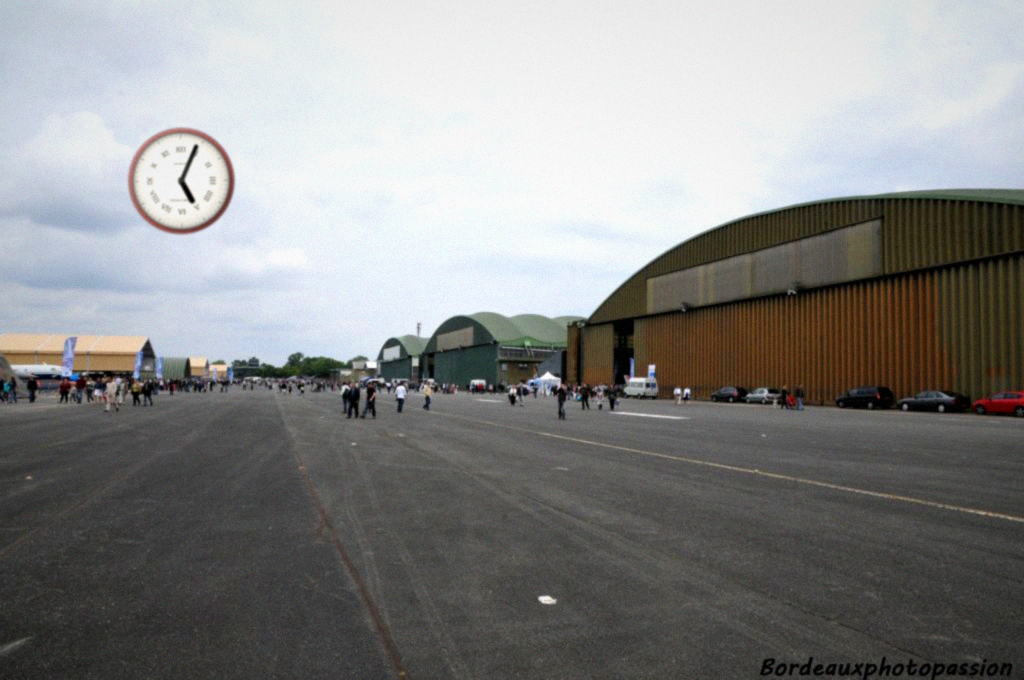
5,04
